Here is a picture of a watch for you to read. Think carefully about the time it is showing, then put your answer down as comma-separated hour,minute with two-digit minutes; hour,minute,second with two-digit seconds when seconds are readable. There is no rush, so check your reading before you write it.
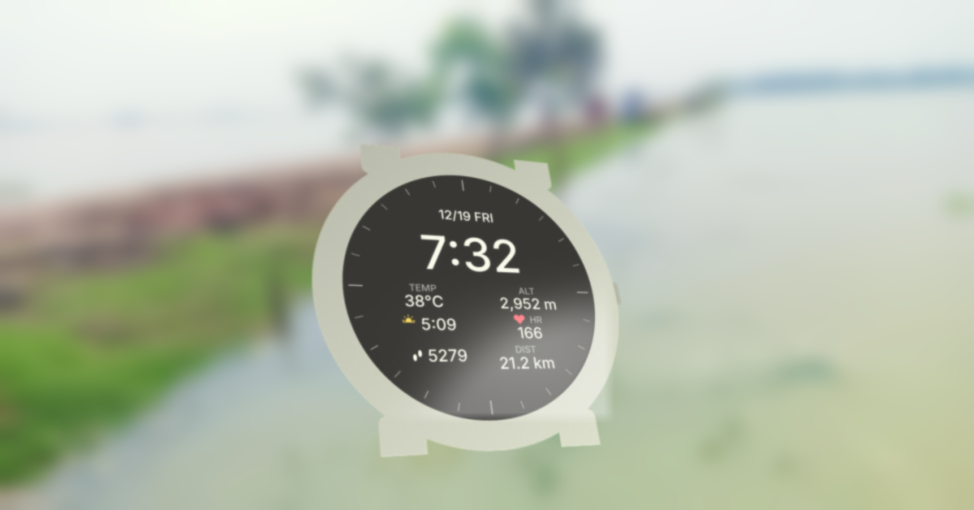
7,32
